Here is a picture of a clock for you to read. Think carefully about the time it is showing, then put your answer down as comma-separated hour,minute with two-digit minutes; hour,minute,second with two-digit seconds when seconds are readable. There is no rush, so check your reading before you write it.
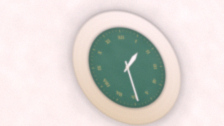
1,29
